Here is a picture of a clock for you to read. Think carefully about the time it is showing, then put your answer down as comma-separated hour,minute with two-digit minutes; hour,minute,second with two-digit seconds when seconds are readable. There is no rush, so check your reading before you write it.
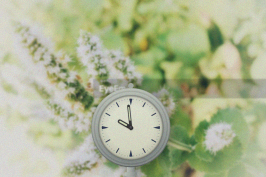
9,59
